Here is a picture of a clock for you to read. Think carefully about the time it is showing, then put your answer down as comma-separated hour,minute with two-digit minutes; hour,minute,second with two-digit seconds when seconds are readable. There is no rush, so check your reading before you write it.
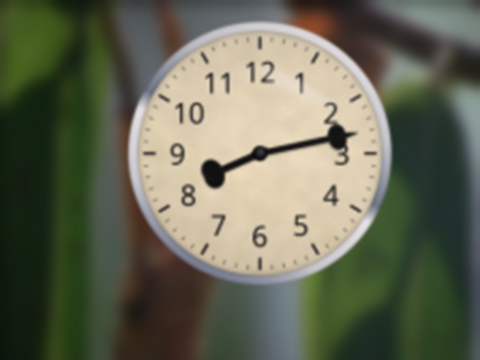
8,13
